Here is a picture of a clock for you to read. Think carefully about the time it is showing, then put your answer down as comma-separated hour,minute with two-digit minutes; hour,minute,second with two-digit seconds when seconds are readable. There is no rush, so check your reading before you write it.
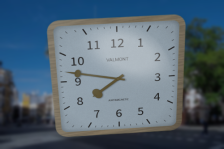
7,47
